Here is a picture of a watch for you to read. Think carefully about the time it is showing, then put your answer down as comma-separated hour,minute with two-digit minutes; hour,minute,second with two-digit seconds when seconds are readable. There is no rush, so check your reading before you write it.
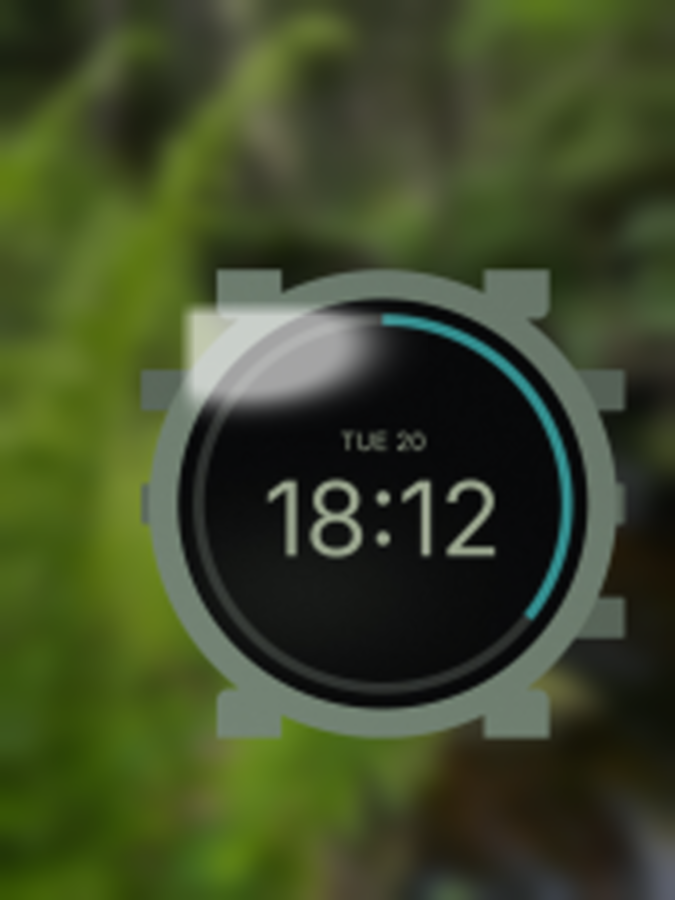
18,12
